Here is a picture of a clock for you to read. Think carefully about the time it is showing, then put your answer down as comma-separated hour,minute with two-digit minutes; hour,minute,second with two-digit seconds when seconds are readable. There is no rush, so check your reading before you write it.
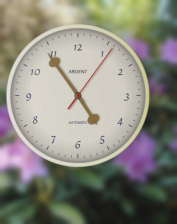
4,54,06
